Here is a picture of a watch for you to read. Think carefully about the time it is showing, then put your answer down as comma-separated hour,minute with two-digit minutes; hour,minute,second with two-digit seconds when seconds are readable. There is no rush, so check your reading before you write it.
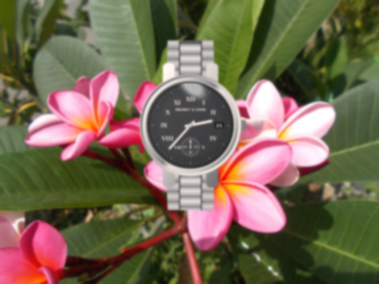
2,37
